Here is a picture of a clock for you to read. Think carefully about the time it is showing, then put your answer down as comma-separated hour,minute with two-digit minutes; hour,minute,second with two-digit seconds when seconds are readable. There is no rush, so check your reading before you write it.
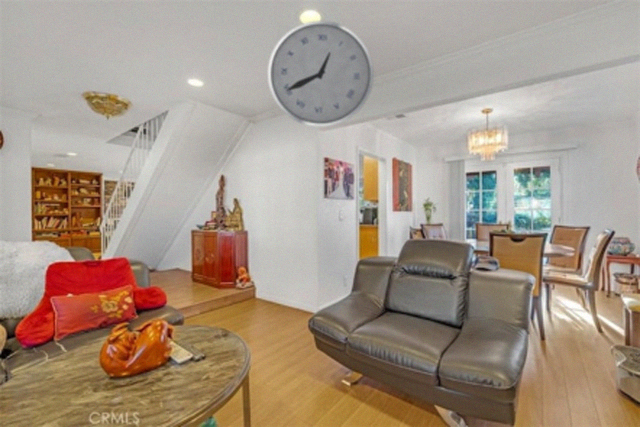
12,40
